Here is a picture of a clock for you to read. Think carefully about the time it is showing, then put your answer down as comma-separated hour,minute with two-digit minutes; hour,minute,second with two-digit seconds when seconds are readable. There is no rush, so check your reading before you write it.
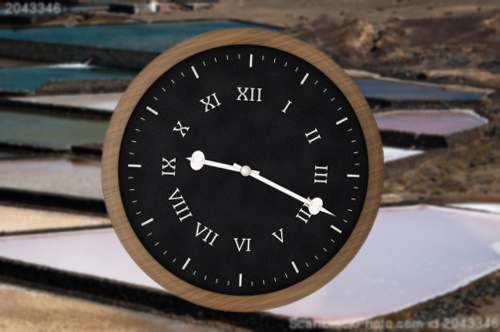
9,19
